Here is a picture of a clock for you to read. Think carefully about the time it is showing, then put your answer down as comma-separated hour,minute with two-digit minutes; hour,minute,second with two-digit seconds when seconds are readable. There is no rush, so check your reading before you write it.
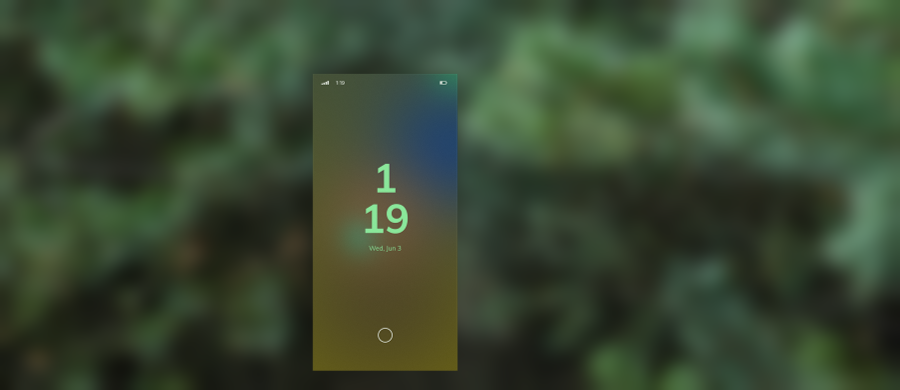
1,19
